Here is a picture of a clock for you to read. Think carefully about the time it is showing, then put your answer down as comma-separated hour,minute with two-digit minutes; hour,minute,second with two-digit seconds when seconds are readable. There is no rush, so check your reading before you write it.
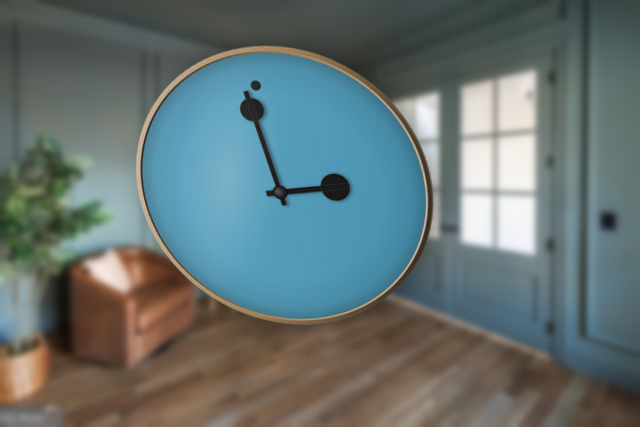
2,59
